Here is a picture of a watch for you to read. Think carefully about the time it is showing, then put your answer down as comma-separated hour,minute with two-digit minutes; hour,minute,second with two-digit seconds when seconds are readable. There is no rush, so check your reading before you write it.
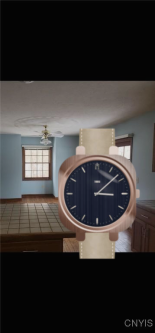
3,08
